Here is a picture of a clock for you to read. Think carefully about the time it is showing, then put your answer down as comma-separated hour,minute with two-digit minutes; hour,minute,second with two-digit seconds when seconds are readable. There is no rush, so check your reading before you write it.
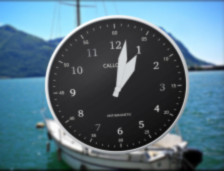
1,02
